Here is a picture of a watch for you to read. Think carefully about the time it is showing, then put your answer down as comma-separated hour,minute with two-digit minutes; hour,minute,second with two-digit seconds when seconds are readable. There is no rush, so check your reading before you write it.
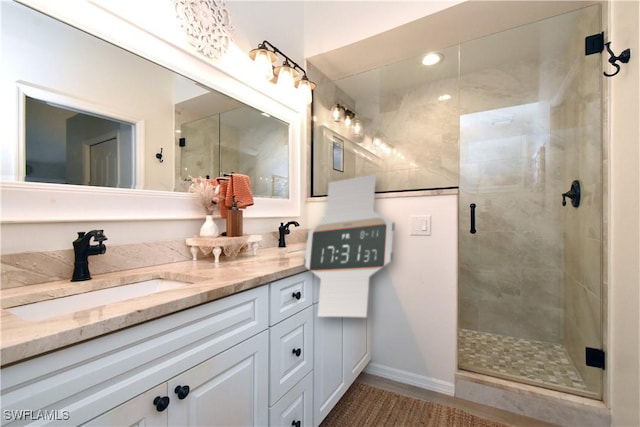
17,31,37
